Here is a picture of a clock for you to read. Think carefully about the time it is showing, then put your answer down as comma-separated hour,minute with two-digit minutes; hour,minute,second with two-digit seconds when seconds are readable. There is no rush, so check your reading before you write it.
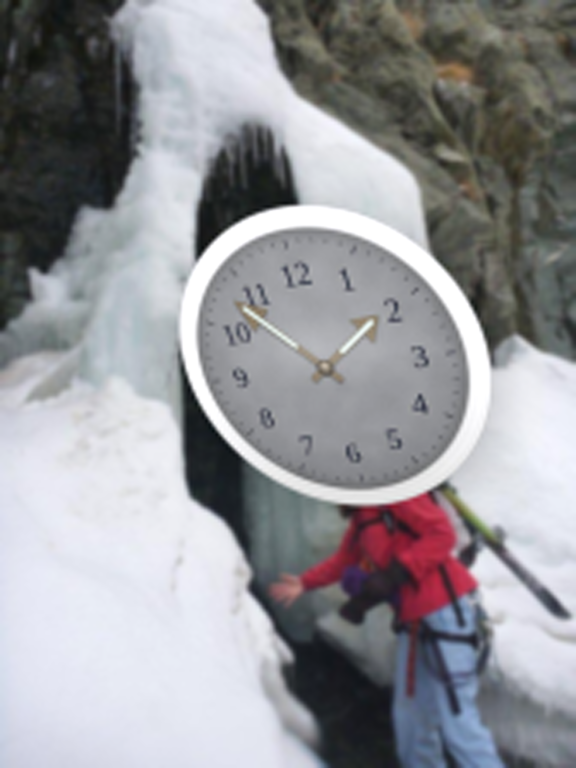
1,53
